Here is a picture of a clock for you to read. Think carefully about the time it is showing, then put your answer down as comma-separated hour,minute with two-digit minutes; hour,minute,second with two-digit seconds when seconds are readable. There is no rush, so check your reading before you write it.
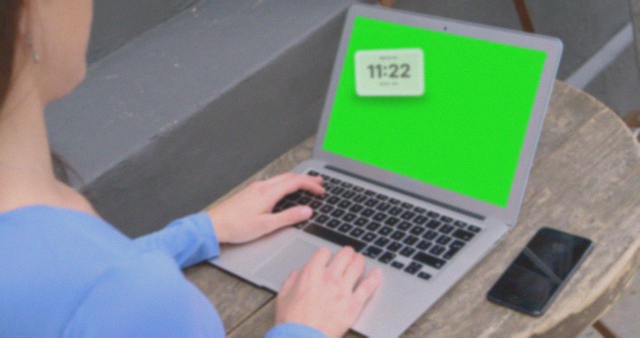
11,22
